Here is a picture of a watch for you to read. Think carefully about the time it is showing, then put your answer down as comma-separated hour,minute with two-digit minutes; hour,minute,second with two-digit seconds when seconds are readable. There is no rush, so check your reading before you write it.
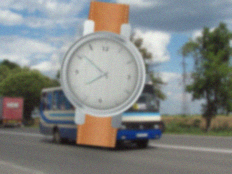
7,51
